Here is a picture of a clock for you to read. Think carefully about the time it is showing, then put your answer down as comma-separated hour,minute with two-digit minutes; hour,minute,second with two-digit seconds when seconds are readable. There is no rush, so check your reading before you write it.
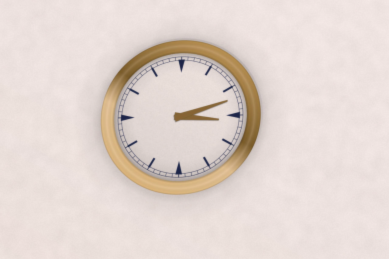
3,12
